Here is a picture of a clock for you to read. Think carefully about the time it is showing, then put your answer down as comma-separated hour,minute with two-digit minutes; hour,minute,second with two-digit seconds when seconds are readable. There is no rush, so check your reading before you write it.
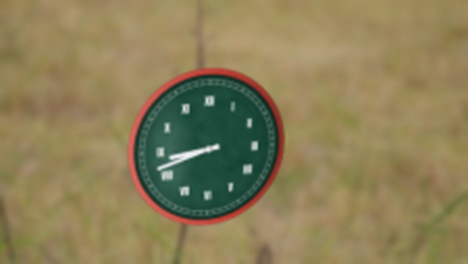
8,42
